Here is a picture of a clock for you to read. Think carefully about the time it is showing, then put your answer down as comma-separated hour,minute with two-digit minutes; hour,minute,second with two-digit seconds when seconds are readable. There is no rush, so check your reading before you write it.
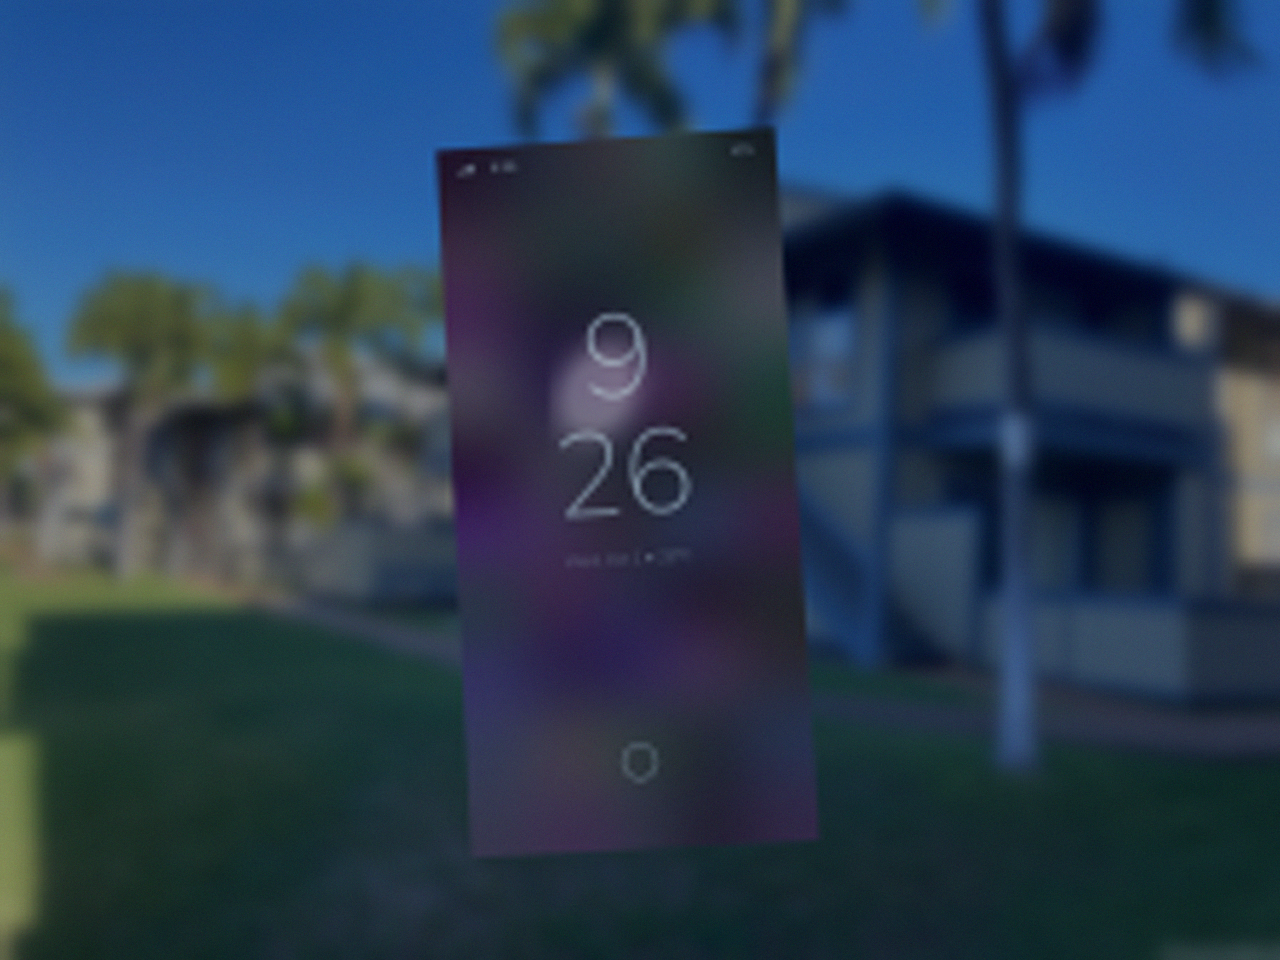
9,26
